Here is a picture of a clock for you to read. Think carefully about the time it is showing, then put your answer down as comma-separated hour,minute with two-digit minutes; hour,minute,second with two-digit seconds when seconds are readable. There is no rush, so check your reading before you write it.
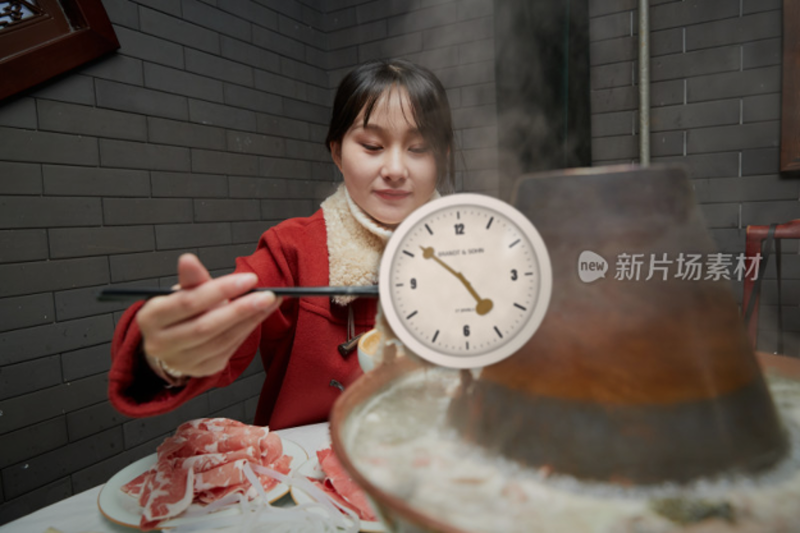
4,52
